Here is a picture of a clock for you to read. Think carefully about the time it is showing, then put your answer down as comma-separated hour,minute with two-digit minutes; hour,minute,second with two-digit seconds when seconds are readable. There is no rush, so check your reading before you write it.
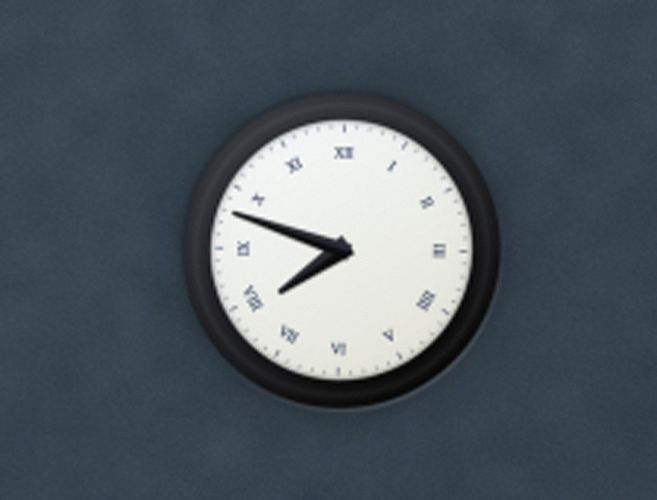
7,48
